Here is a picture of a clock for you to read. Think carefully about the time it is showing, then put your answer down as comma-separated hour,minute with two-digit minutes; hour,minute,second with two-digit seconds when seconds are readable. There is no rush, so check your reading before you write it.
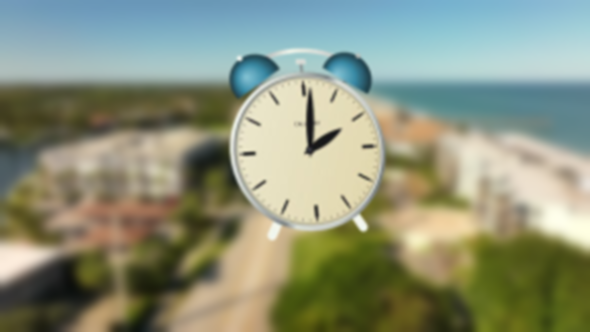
2,01
